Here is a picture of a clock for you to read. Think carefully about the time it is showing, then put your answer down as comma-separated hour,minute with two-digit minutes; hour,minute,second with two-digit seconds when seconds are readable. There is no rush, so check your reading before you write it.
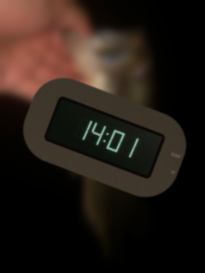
14,01
